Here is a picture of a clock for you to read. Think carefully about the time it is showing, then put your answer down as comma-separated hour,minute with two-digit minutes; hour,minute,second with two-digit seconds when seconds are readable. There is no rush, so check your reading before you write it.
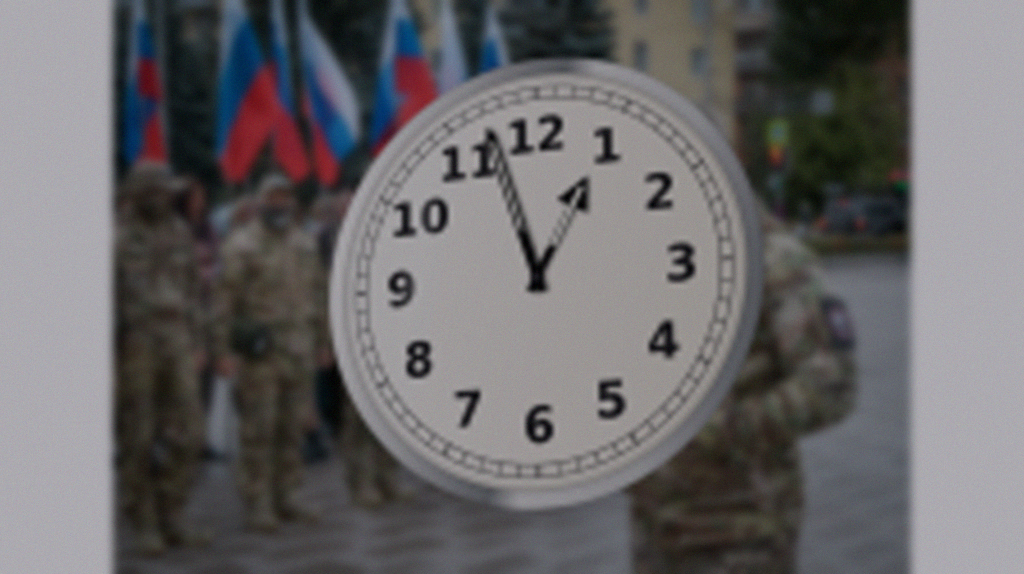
12,57
